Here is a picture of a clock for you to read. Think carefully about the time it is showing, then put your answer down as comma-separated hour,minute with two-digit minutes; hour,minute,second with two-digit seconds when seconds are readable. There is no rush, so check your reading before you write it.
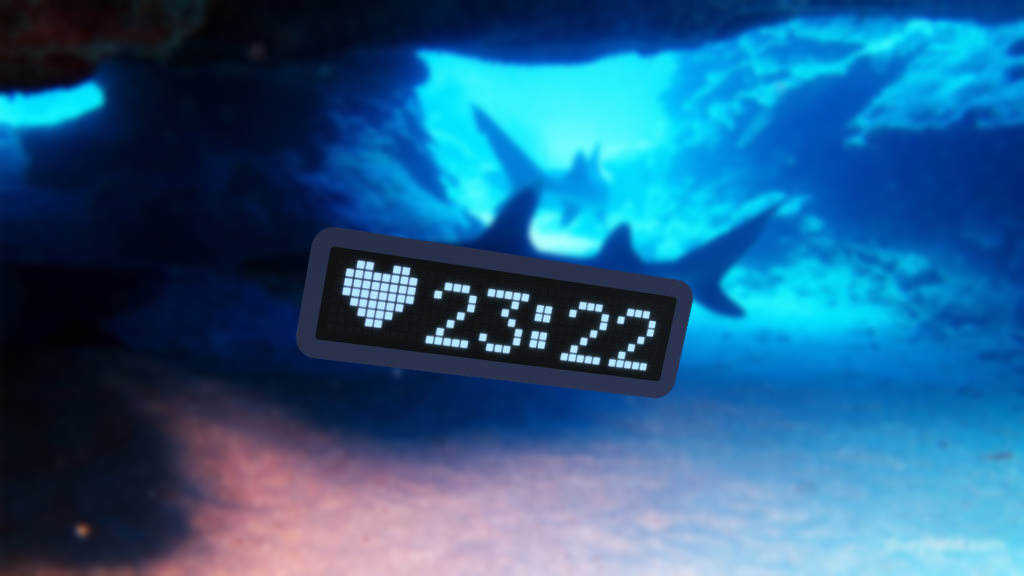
23,22
